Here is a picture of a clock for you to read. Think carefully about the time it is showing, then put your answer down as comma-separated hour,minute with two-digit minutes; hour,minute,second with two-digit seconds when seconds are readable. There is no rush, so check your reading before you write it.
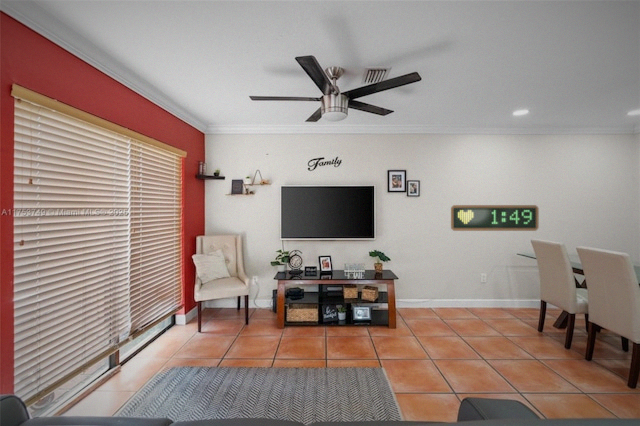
1,49
